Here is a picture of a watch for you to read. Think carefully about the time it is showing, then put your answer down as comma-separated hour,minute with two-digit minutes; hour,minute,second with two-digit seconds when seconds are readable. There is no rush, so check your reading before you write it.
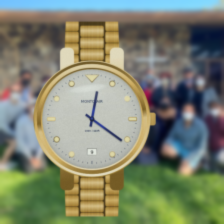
12,21
